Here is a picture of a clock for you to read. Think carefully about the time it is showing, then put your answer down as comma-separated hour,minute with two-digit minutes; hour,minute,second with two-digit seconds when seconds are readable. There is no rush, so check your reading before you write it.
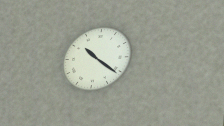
10,21
